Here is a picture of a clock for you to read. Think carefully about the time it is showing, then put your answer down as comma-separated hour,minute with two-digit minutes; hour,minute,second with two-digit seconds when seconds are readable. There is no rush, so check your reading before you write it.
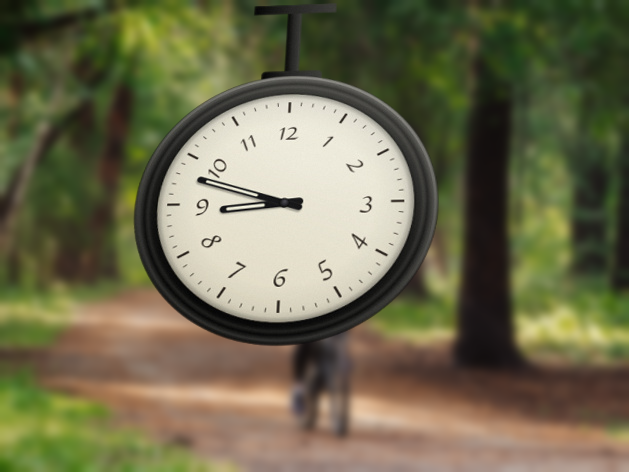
8,48
